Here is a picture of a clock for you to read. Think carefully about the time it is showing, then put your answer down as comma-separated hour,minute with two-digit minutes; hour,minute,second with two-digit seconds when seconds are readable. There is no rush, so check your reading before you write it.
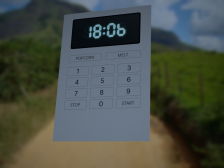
18,06
